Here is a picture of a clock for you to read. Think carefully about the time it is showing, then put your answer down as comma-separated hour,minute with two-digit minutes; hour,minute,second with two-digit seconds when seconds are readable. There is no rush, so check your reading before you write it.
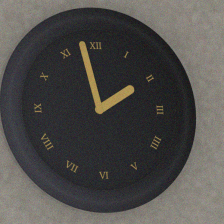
1,58
